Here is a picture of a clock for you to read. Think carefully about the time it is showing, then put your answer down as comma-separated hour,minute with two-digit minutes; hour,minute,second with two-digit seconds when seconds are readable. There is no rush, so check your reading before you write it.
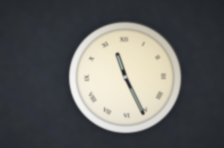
11,26
